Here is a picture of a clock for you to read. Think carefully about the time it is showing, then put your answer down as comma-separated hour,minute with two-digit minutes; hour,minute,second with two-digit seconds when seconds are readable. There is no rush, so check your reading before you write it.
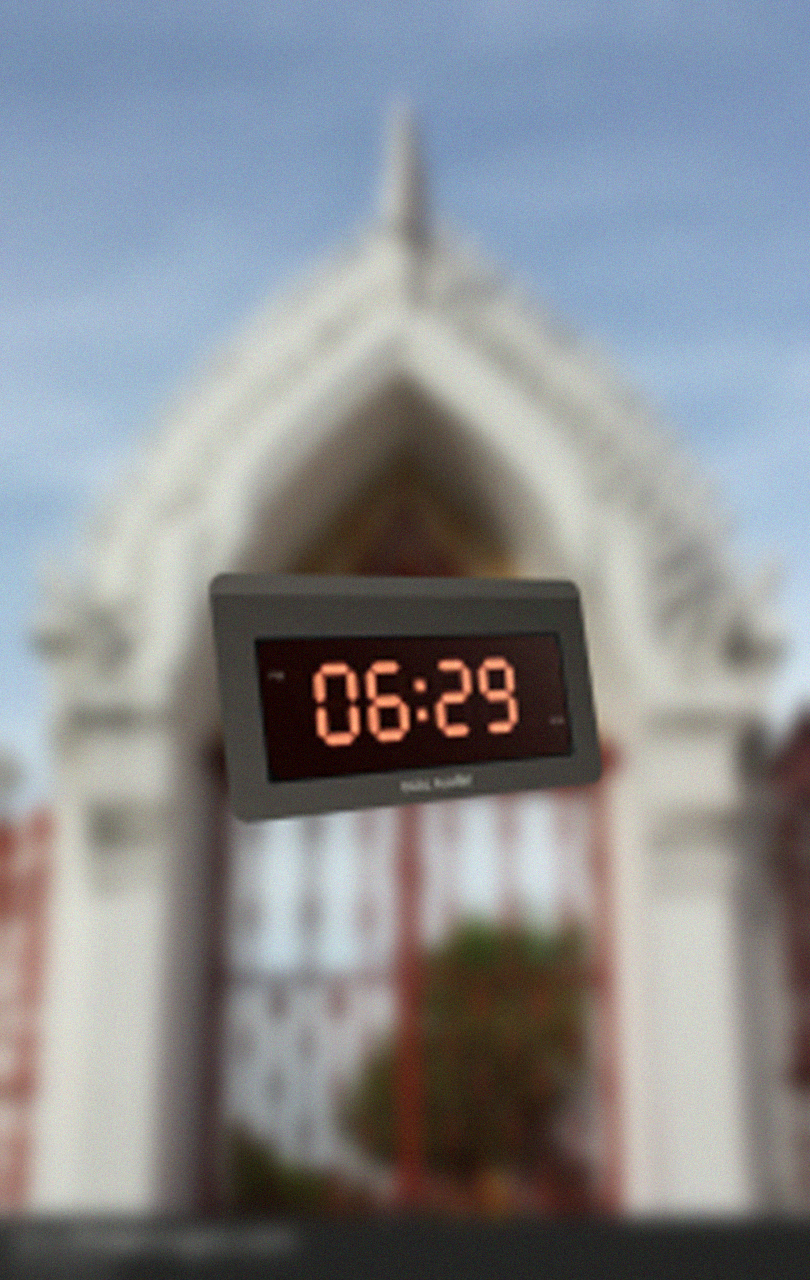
6,29
